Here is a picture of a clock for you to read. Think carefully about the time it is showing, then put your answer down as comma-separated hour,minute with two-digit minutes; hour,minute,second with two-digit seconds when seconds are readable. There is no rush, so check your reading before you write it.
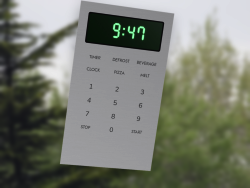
9,47
